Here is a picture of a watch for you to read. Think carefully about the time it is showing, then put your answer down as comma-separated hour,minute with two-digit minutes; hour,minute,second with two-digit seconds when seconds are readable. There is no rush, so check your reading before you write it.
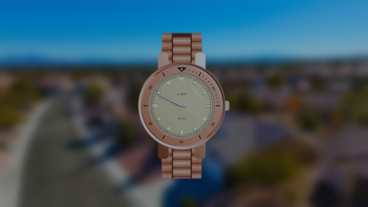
9,49
